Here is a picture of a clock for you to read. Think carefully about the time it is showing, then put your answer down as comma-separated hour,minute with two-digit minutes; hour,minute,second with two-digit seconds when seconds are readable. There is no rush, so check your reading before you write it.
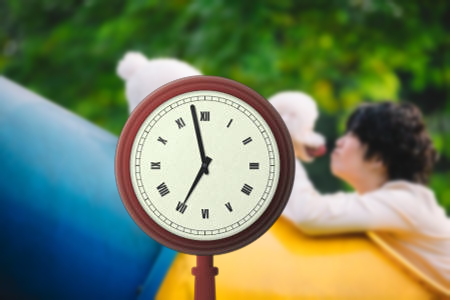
6,58
